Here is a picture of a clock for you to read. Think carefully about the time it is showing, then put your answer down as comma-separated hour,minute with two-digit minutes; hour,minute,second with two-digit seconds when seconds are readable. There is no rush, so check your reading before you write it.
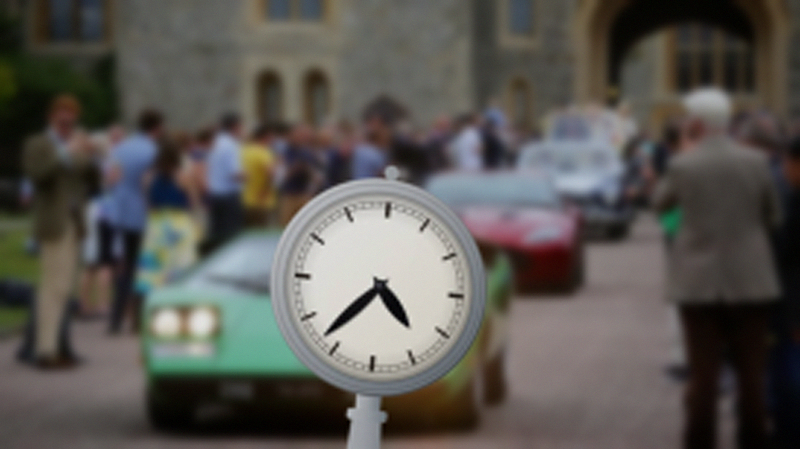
4,37
